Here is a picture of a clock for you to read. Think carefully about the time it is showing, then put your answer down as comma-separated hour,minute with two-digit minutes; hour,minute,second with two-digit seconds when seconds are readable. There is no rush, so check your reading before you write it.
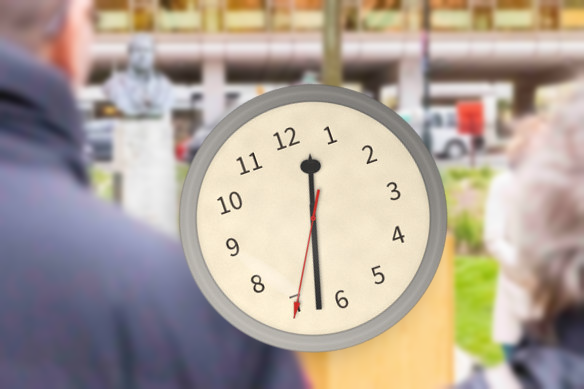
12,32,35
